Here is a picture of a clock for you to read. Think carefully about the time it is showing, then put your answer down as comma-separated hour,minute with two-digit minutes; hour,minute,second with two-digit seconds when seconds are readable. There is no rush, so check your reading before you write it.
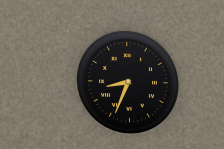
8,34
